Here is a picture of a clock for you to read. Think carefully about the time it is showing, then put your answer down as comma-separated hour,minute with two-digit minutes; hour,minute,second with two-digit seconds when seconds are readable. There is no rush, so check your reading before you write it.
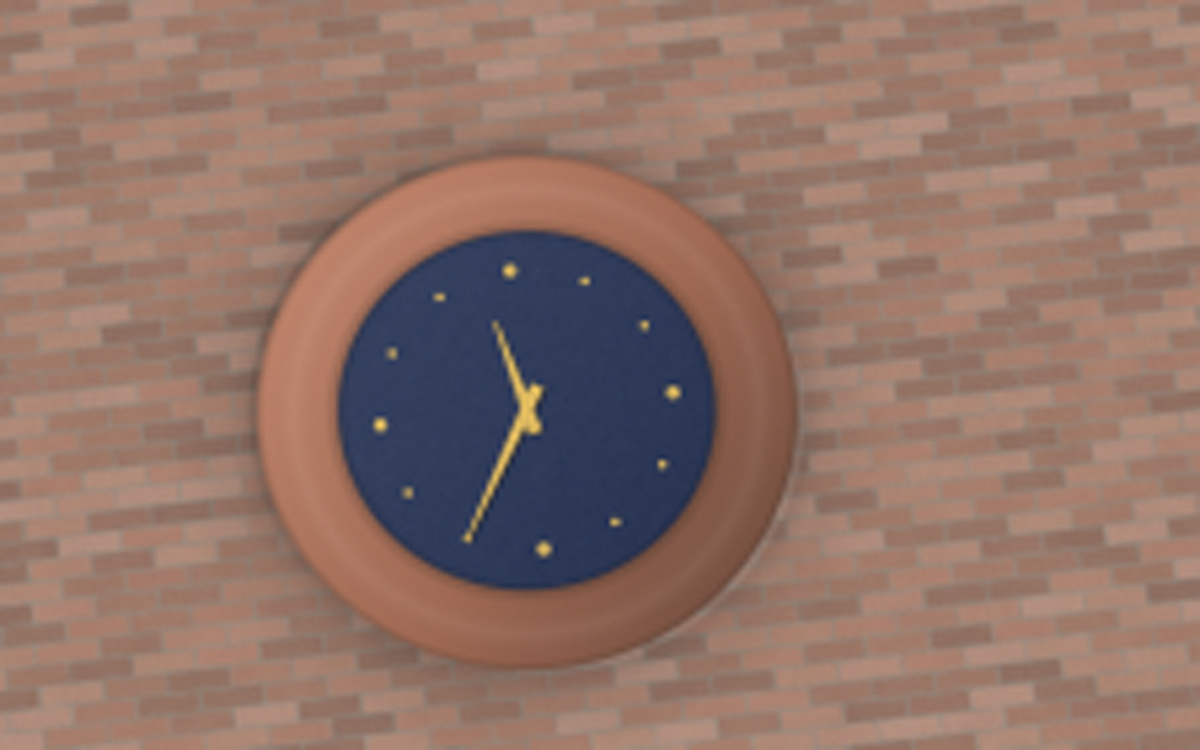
11,35
